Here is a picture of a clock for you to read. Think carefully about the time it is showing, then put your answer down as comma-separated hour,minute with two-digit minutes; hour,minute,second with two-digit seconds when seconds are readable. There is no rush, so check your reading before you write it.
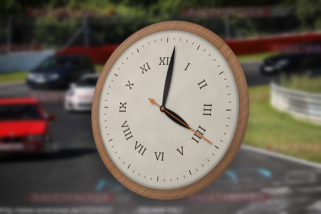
4,01,20
